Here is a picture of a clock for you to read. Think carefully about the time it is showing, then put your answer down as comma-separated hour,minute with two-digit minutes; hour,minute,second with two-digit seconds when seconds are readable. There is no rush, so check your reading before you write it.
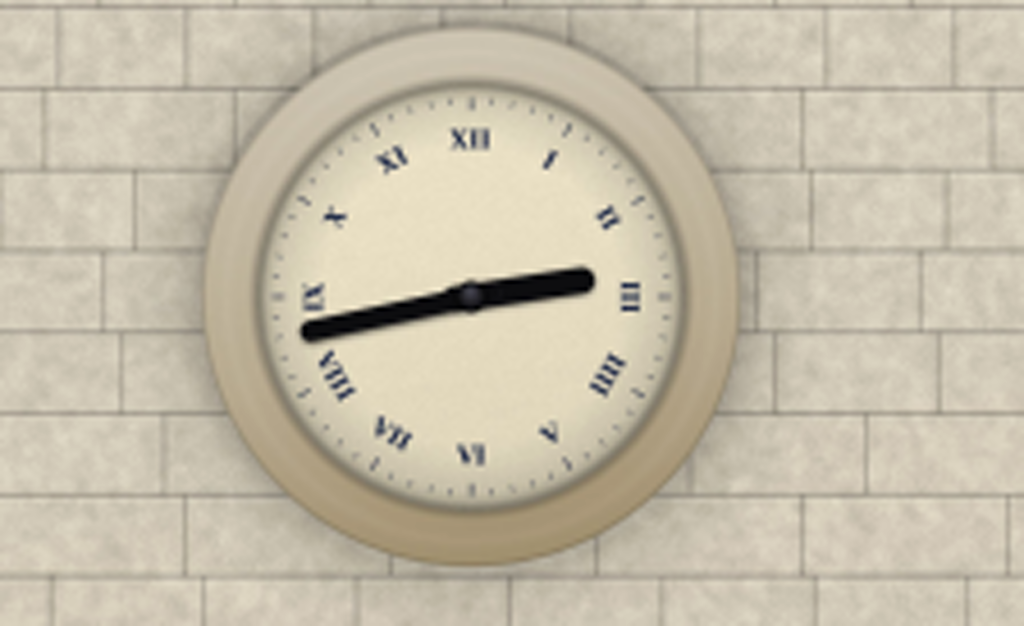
2,43
